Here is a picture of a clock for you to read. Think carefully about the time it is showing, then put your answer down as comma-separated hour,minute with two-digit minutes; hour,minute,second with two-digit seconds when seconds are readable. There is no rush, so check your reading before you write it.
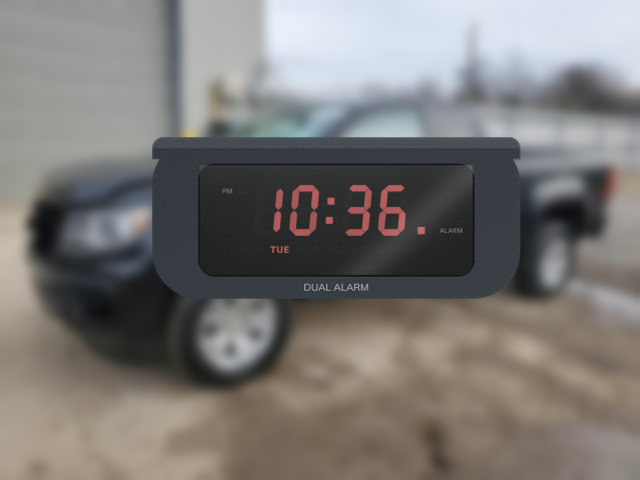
10,36
